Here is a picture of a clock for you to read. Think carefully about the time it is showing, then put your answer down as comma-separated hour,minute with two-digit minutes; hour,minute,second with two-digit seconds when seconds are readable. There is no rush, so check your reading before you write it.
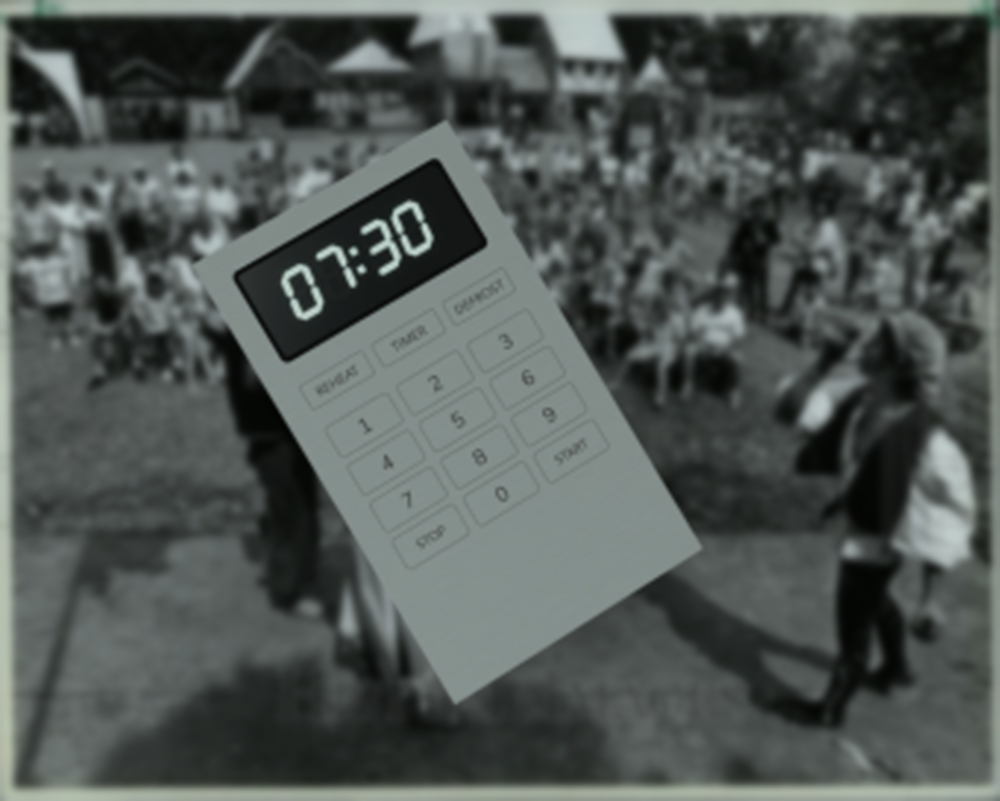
7,30
